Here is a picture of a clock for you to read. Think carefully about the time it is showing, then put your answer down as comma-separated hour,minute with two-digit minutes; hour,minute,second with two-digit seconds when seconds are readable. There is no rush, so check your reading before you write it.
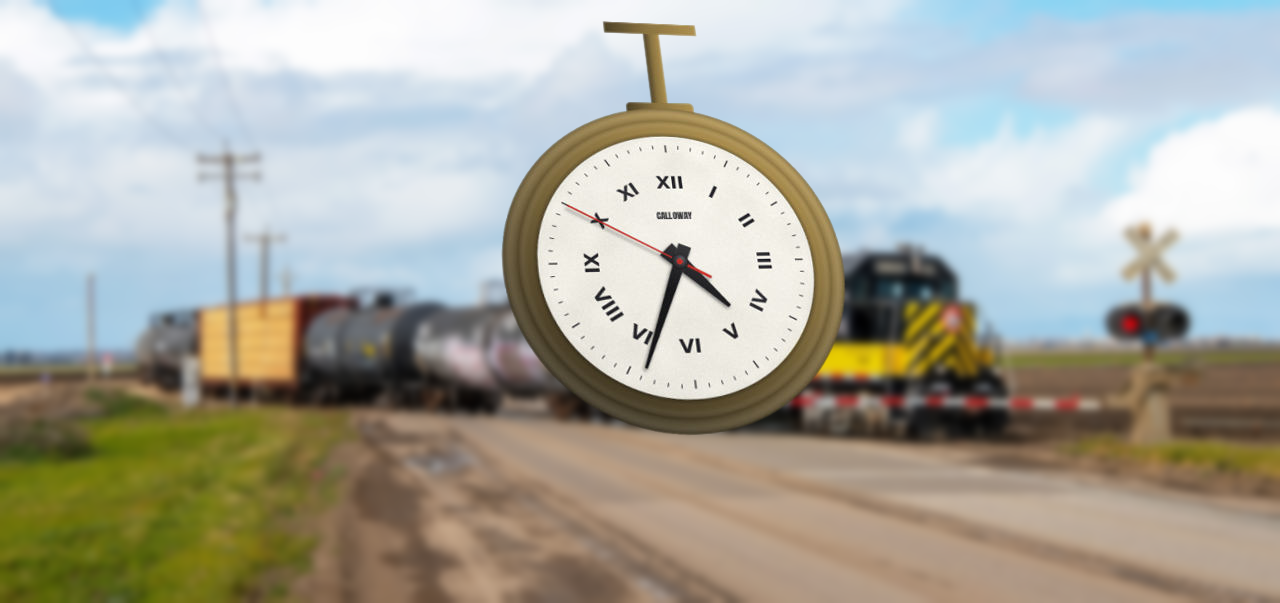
4,33,50
